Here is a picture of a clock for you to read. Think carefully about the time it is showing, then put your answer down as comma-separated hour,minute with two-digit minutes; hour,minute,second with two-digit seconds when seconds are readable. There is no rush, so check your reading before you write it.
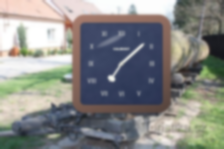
7,08
